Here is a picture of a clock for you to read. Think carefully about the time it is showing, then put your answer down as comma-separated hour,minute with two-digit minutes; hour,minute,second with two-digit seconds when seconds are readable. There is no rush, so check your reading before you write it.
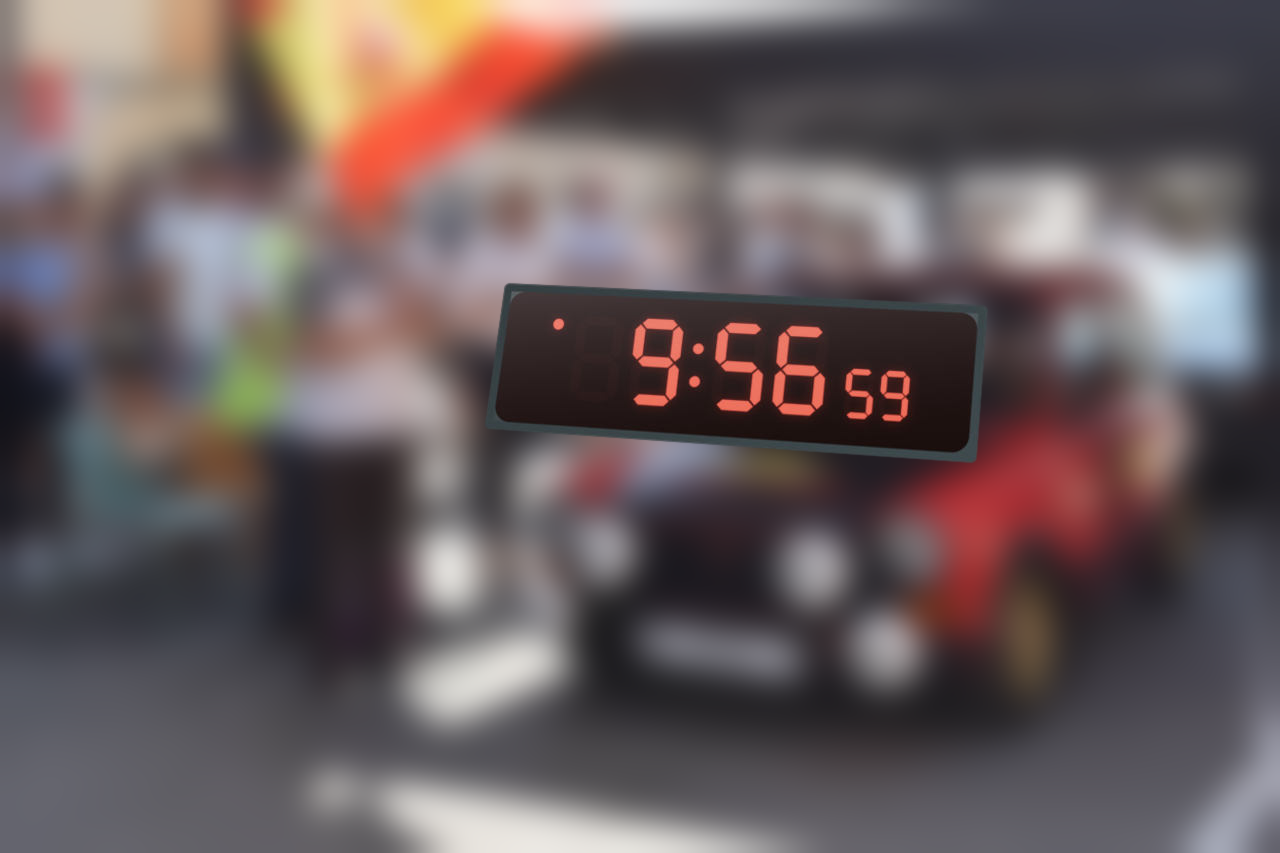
9,56,59
